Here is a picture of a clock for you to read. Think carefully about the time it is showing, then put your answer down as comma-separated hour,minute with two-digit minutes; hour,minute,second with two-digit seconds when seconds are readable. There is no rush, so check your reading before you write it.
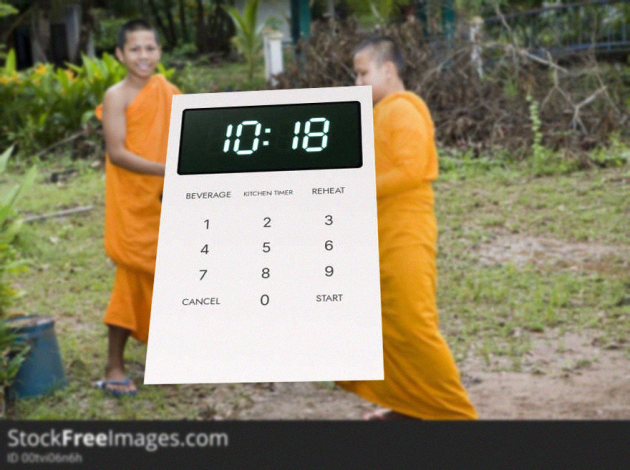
10,18
